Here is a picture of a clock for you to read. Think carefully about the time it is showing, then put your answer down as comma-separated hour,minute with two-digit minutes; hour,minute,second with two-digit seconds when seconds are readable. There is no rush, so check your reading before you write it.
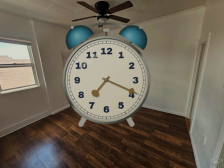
7,19
